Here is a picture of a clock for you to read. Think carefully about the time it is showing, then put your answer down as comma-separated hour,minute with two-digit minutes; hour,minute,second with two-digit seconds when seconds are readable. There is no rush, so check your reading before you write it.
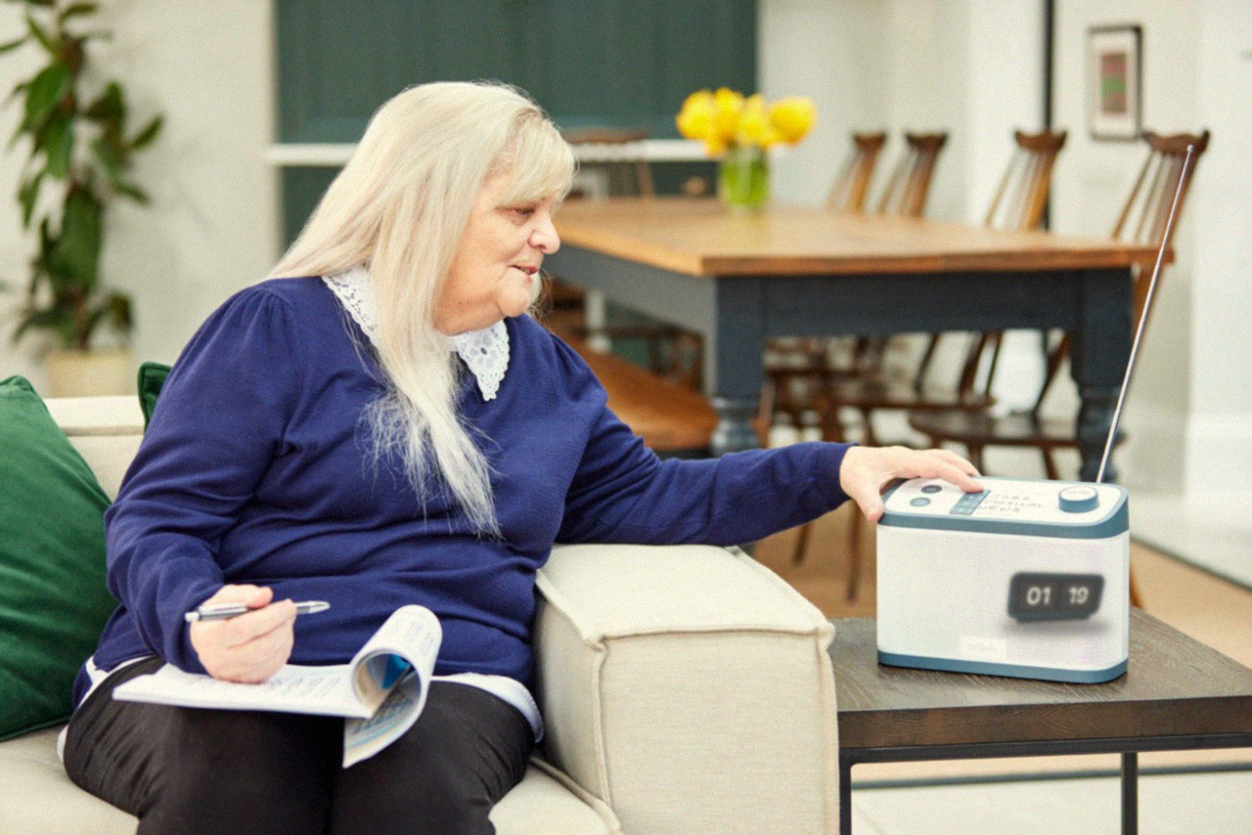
1,19
